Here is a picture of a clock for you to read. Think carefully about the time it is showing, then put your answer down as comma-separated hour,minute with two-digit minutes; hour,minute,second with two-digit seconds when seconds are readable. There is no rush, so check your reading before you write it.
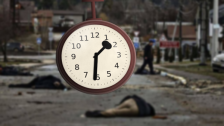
1,31
